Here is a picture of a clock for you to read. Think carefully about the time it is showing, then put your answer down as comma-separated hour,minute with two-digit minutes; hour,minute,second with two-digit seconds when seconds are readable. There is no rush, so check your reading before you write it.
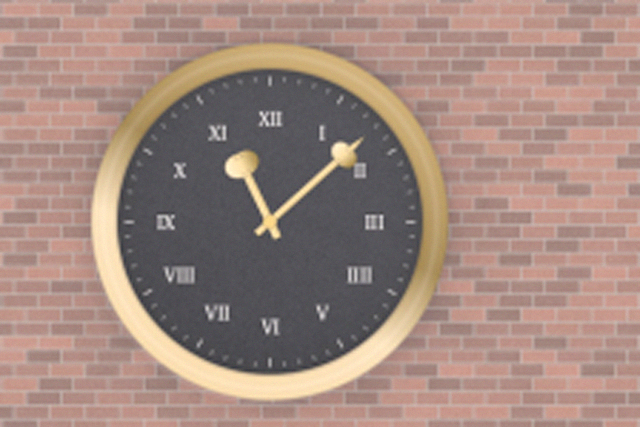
11,08
